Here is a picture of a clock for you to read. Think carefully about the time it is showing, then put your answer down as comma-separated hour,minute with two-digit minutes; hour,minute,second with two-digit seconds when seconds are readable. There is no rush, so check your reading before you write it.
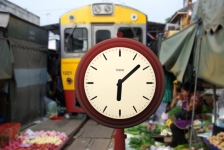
6,08
